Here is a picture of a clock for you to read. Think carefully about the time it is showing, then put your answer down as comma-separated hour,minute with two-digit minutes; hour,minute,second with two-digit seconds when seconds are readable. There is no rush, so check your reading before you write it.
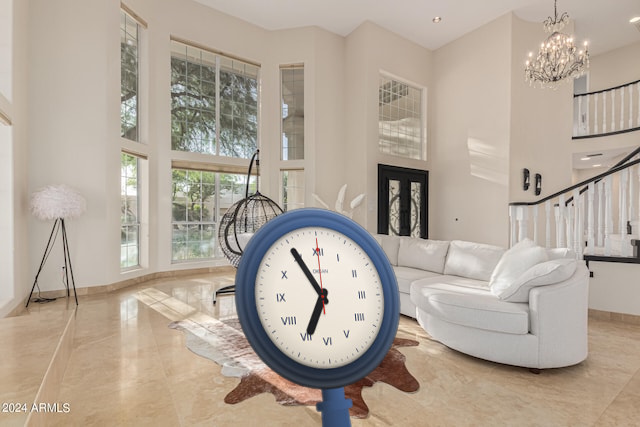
6,55,00
